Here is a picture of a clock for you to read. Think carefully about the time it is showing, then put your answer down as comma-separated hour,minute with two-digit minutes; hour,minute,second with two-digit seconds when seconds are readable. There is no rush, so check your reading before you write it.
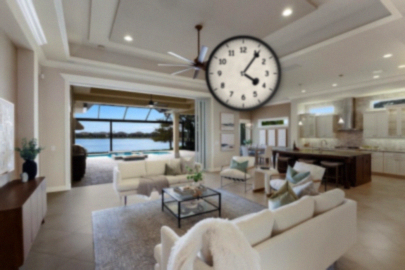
4,06
